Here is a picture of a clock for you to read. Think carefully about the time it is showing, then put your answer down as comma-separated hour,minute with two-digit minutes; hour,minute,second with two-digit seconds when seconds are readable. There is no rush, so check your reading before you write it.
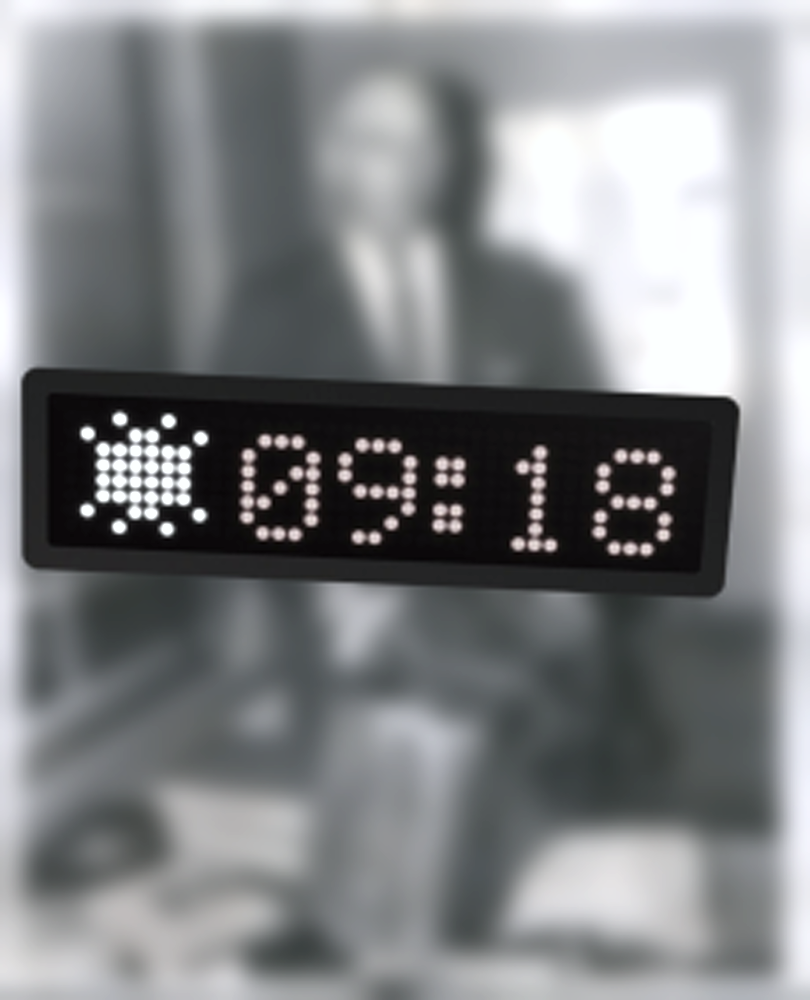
9,18
